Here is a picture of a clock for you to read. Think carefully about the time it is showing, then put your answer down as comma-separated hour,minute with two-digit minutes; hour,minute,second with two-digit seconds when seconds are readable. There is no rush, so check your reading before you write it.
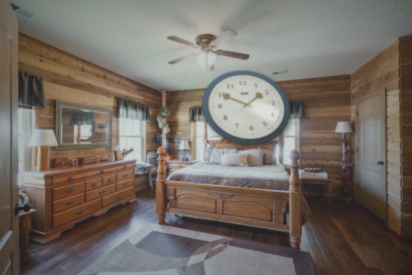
1,50
